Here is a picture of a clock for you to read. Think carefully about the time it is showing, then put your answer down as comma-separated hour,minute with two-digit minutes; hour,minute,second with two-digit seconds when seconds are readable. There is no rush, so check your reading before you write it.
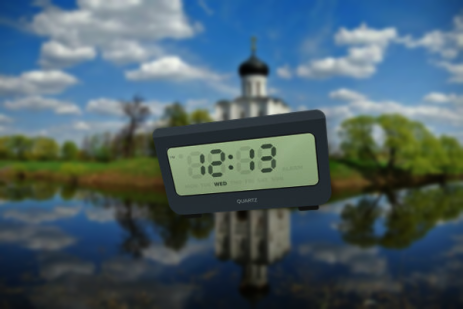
12,13
